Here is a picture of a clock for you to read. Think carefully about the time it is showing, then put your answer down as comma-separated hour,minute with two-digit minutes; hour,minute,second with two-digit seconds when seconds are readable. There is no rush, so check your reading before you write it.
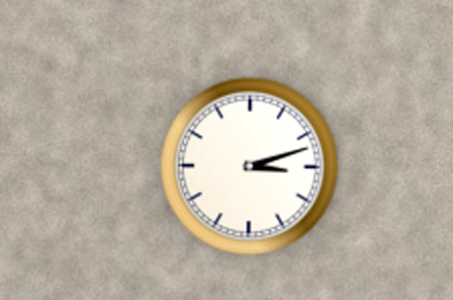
3,12
